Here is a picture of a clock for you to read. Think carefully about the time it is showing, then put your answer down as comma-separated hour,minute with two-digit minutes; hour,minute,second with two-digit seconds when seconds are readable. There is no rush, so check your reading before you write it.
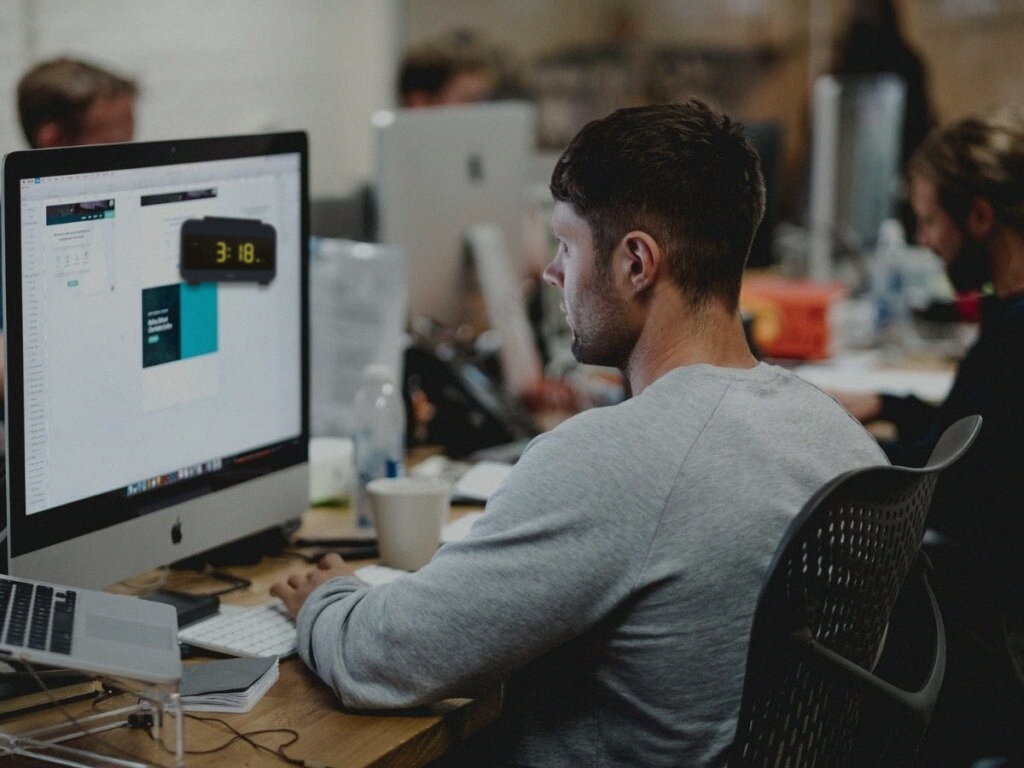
3,18
